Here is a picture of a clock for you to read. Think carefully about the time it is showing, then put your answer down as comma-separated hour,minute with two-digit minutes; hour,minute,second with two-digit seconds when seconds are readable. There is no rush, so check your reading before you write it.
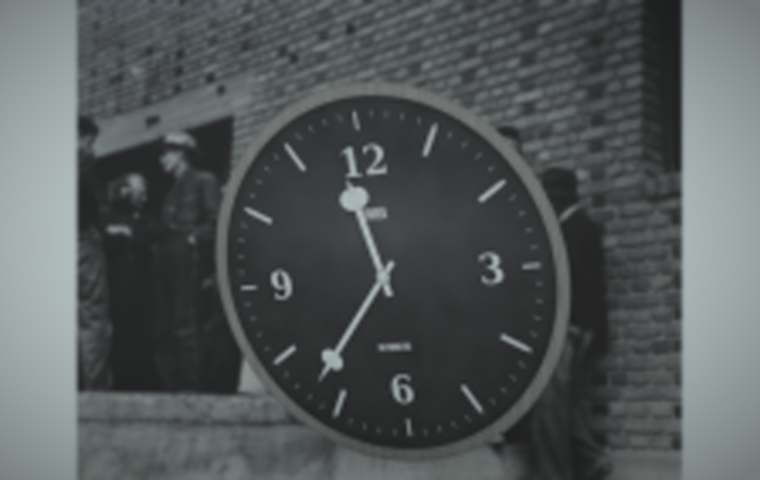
11,37
